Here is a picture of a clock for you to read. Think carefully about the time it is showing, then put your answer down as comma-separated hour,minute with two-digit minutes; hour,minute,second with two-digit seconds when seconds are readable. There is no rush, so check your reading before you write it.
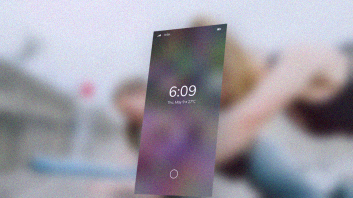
6,09
